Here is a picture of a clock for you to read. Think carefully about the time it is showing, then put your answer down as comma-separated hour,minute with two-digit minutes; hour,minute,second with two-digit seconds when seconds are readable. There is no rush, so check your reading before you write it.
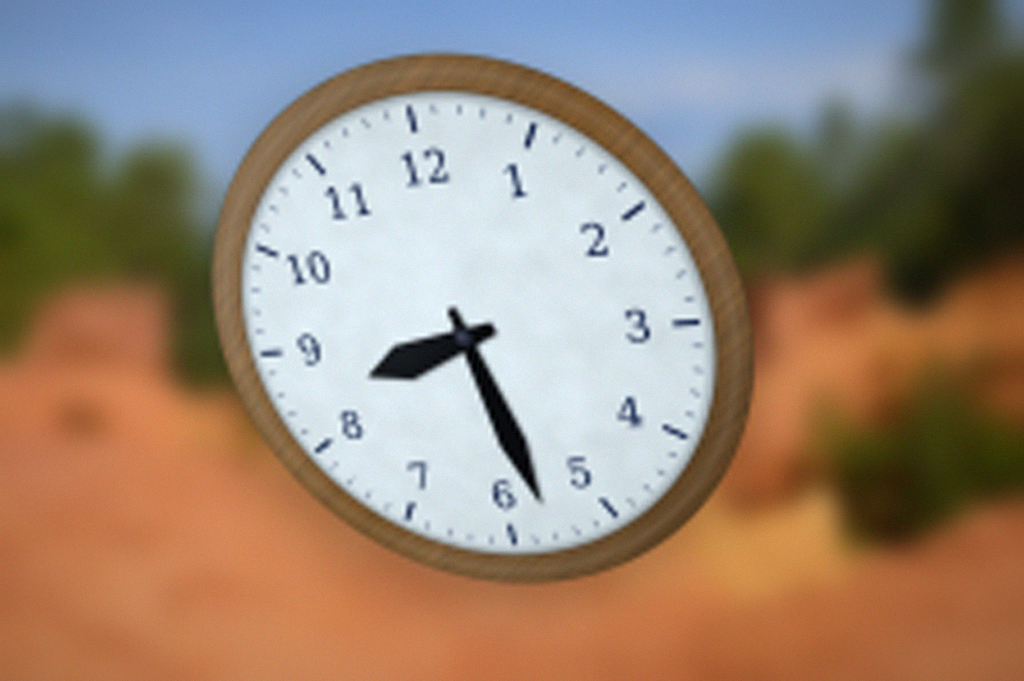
8,28
